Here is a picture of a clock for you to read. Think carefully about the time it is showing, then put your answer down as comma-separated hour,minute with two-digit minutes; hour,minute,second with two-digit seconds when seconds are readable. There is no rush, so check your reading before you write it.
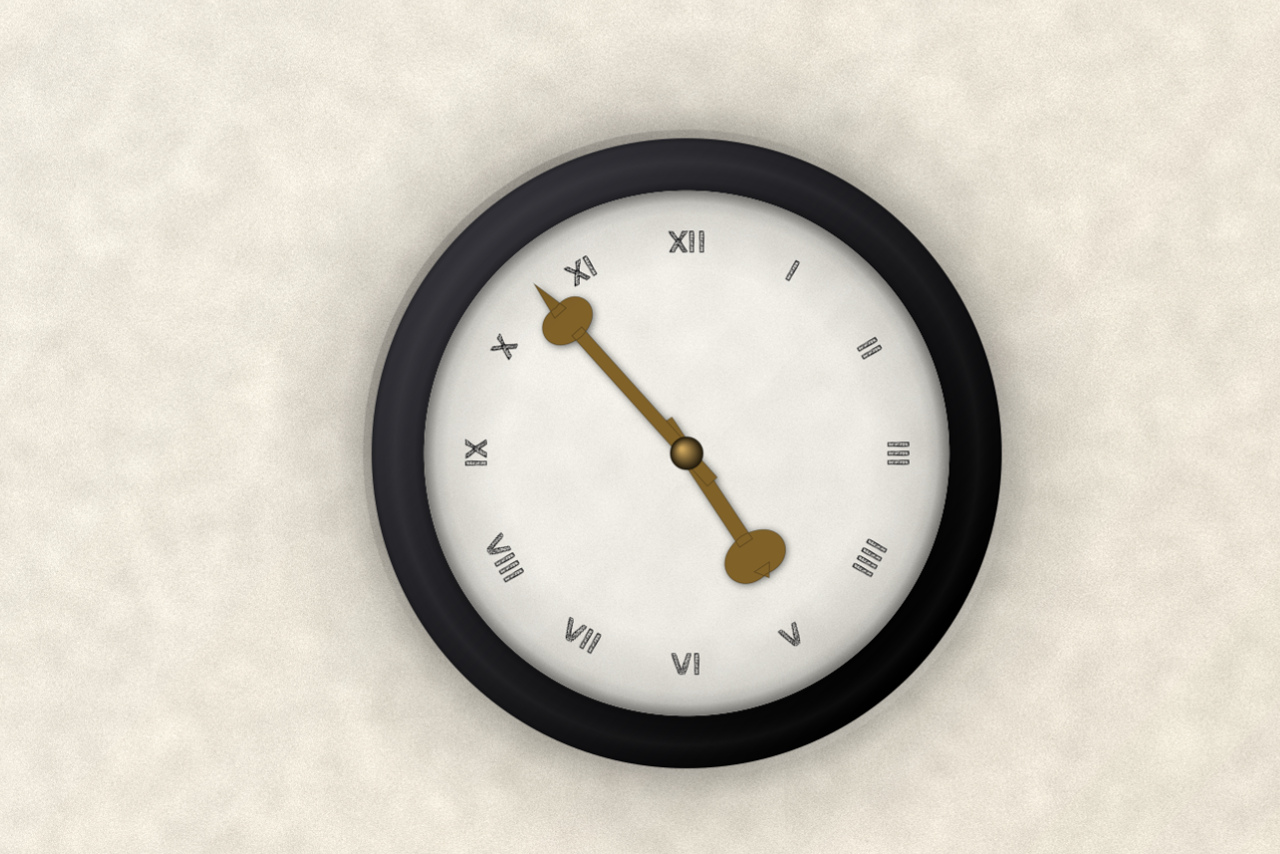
4,53
